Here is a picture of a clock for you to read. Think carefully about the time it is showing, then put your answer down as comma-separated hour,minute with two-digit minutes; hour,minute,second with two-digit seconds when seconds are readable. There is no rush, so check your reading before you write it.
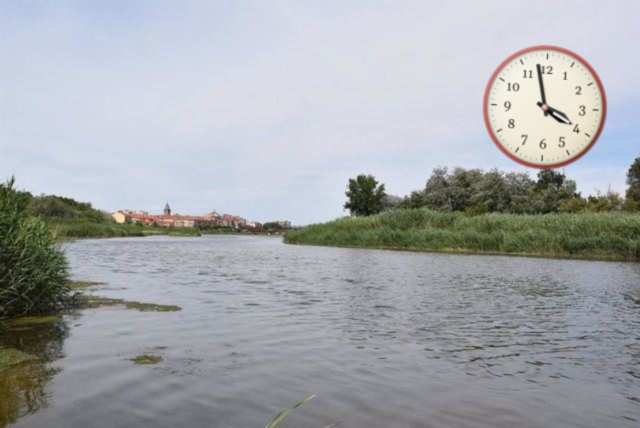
3,58
